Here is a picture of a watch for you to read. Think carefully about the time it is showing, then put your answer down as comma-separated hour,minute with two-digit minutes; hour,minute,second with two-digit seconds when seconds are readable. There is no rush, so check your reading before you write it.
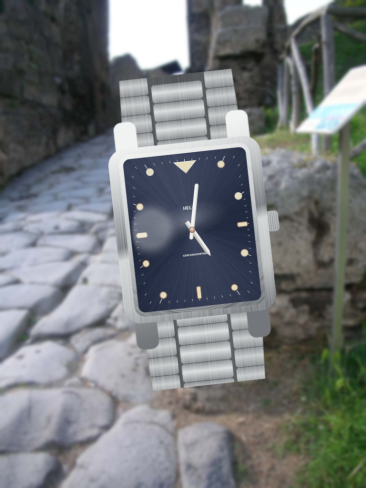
5,02
